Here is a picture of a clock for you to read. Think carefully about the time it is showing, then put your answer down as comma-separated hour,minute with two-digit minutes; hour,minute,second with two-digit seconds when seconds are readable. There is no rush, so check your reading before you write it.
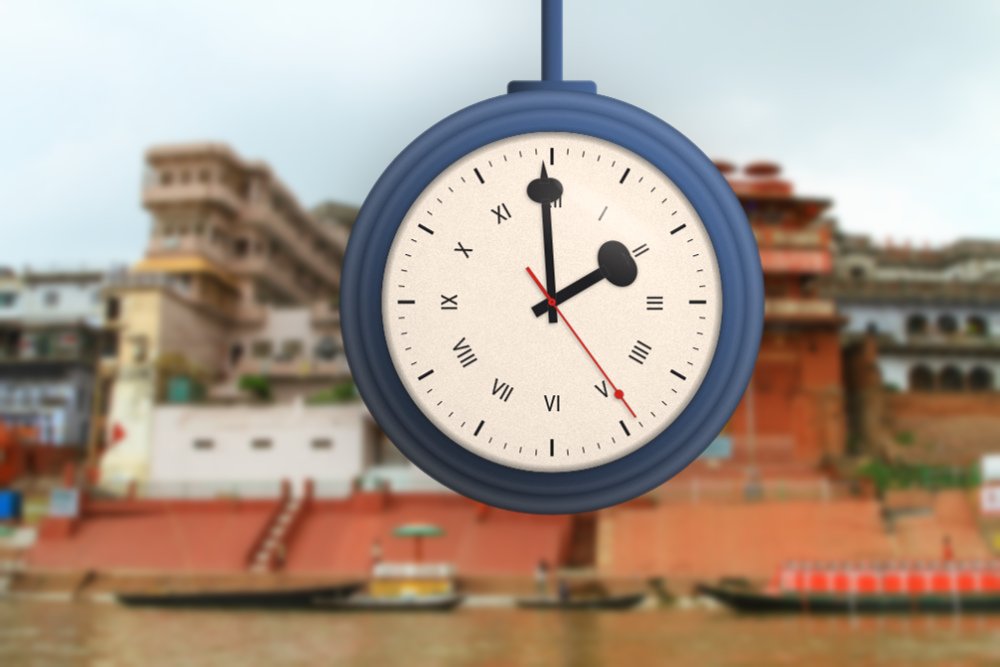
1,59,24
